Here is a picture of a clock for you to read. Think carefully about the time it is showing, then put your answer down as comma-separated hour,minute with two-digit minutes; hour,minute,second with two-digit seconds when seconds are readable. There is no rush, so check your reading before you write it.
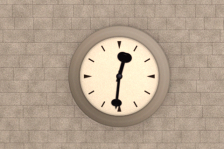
12,31
